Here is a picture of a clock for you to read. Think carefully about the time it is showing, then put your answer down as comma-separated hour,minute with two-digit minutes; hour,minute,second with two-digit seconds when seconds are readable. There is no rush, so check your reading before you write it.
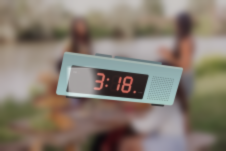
3,18
